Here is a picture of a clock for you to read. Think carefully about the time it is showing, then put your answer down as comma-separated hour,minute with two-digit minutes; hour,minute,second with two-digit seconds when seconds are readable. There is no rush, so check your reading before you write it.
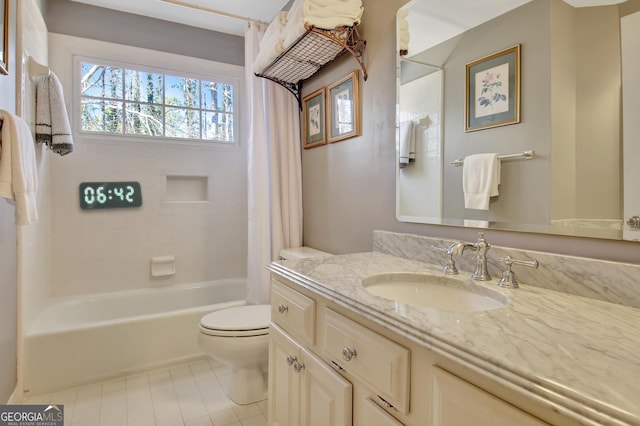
6,42
